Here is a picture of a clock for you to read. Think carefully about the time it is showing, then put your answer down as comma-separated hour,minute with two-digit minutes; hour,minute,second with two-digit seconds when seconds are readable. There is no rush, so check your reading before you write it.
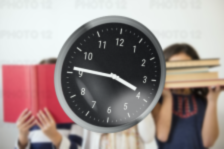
3,46
